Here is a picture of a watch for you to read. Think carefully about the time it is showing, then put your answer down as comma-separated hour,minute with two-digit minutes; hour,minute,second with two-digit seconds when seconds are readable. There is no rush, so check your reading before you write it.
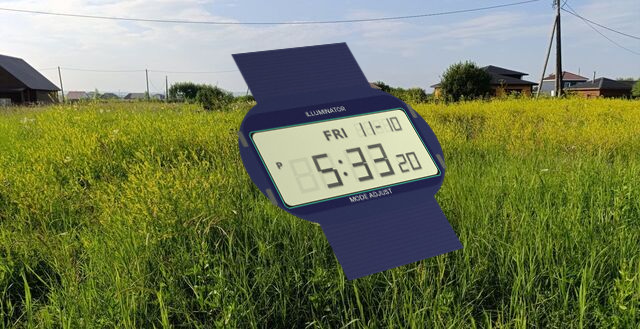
5,33,20
